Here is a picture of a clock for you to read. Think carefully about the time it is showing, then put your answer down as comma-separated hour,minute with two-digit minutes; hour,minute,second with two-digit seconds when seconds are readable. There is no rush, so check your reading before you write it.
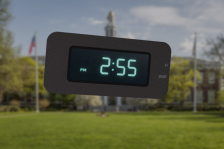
2,55
